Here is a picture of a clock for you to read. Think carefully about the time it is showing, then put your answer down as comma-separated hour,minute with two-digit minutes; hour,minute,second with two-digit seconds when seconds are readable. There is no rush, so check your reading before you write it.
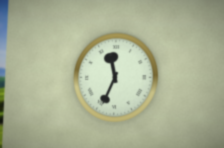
11,34
